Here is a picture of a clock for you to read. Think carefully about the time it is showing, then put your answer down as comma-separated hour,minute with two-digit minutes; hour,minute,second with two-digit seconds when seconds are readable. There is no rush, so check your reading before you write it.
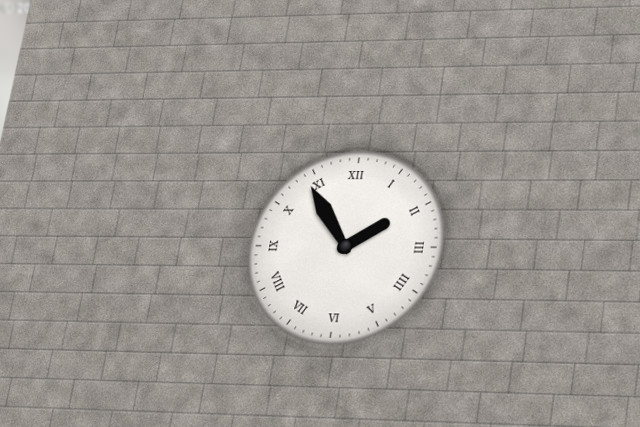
1,54
